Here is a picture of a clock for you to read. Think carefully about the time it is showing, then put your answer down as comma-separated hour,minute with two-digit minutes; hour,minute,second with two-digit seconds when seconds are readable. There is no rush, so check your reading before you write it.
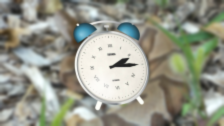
2,15
